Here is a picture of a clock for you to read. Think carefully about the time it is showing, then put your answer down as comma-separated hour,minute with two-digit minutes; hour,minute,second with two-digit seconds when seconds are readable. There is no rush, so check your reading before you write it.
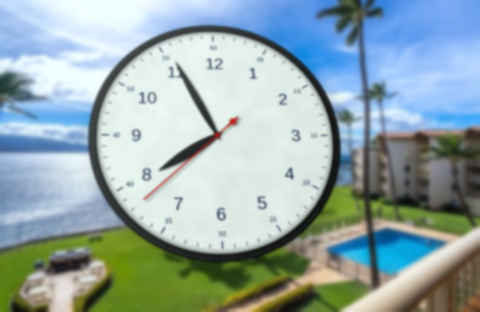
7,55,38
